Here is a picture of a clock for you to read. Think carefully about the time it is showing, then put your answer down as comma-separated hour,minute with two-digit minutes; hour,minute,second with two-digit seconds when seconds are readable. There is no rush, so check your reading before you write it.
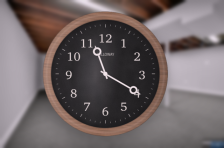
11,20
